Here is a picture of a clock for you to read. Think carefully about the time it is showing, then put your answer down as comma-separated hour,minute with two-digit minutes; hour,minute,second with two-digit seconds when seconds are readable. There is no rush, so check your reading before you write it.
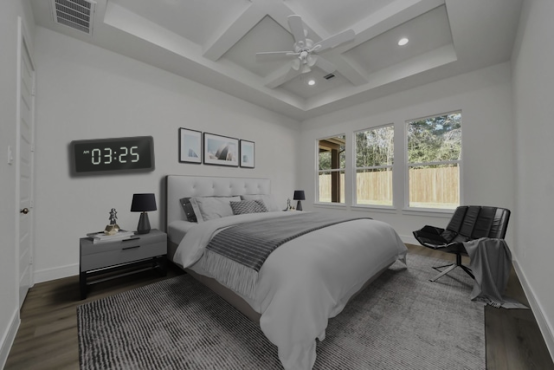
3,25
